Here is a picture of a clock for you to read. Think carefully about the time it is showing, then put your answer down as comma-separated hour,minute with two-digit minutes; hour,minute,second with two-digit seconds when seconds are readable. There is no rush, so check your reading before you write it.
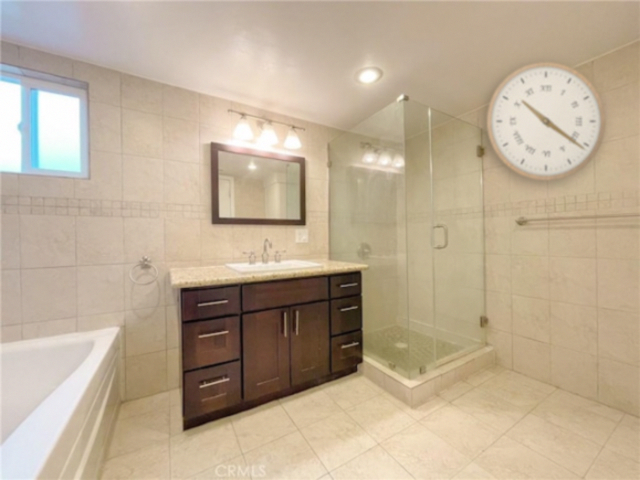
10,21
